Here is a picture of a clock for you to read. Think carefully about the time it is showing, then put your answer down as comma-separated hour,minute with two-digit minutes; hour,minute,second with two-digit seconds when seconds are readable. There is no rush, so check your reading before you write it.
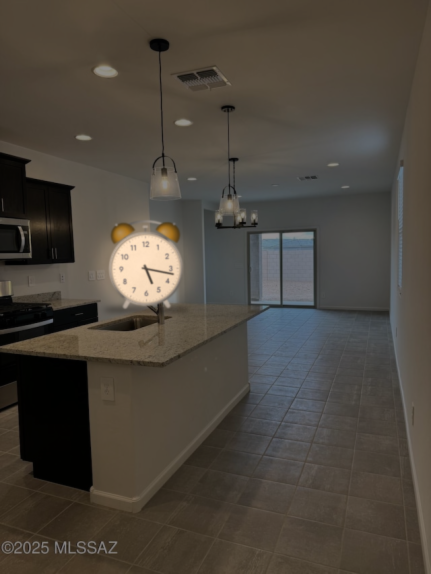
5,17
